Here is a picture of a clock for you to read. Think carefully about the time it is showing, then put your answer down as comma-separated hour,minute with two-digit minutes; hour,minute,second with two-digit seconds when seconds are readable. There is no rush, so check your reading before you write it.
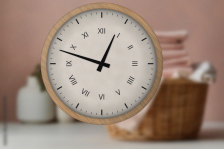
12,48
